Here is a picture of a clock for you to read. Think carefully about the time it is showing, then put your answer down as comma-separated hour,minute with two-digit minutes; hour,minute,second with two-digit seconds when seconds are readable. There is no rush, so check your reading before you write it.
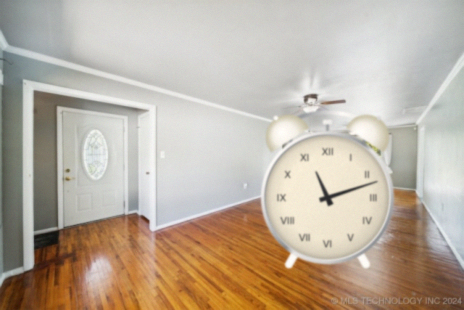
11,12
